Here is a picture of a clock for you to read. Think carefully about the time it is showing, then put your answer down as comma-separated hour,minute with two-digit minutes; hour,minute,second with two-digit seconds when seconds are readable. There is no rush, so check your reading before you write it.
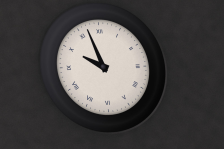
9,57
